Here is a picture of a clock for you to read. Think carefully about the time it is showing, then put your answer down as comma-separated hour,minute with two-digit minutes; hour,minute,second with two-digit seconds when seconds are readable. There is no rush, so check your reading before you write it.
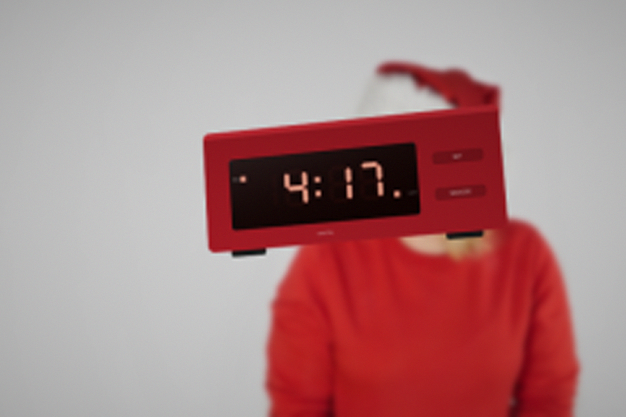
4,17
